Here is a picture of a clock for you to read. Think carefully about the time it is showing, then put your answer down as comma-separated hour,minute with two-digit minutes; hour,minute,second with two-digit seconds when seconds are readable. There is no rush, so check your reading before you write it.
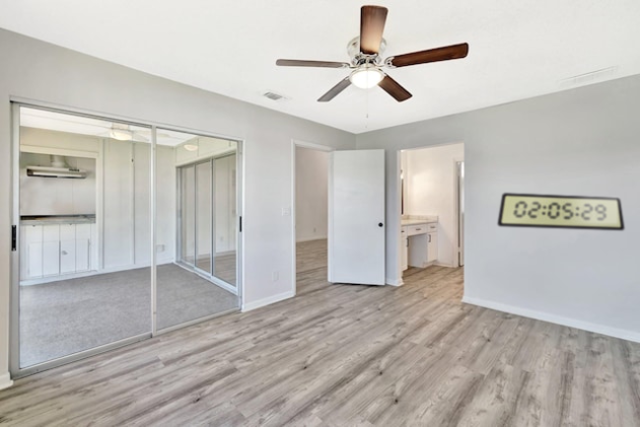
2,05,29
